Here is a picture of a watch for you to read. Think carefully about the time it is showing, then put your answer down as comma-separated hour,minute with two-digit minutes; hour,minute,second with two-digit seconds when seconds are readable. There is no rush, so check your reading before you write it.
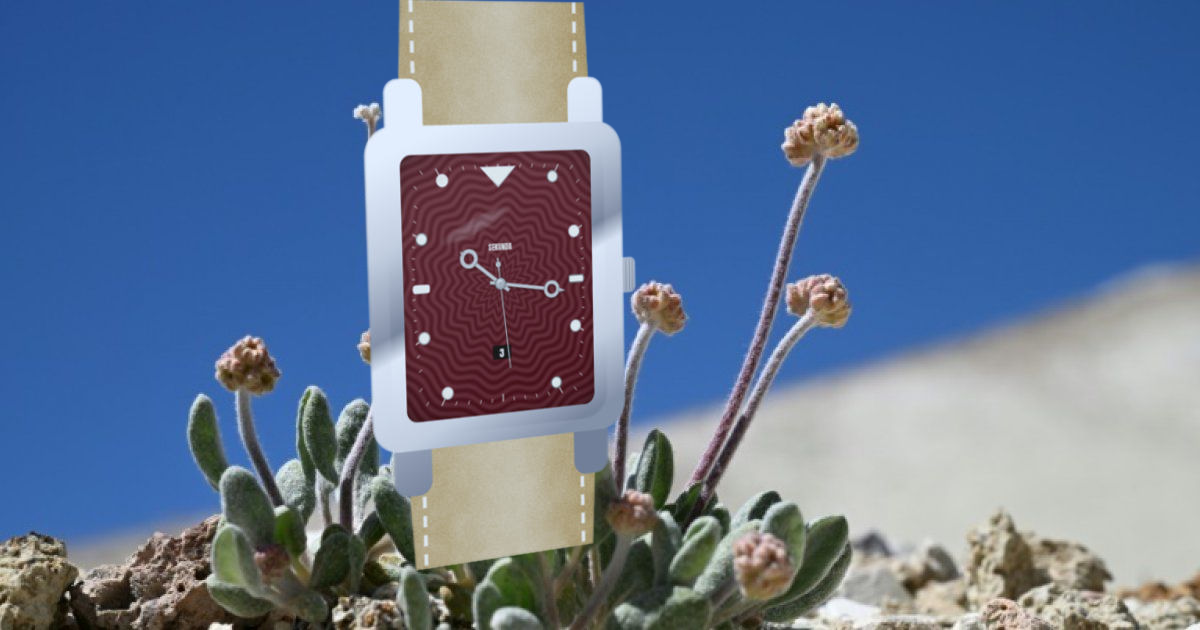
10,16,29
